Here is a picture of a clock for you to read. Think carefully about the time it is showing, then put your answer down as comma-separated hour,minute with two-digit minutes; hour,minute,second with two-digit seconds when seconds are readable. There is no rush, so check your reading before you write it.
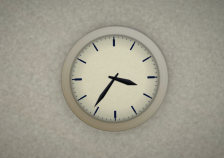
3,36
